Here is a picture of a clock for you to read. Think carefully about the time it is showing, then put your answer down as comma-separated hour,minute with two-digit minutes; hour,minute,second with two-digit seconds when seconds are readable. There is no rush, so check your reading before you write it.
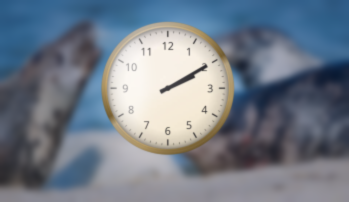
2,10
